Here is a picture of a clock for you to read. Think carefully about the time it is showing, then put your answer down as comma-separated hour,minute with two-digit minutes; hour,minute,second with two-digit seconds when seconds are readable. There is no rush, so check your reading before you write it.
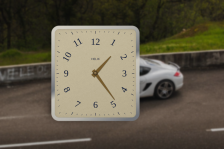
1,24
